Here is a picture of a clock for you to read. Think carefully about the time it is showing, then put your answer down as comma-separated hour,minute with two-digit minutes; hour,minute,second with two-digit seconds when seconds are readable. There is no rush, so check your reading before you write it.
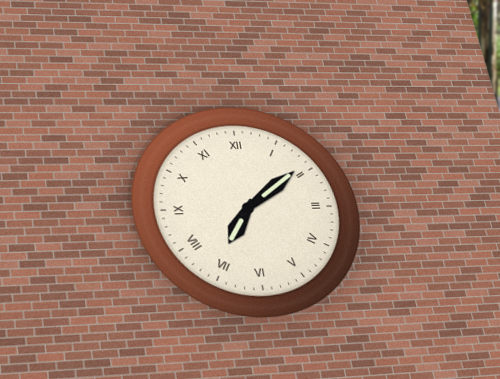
7,09
